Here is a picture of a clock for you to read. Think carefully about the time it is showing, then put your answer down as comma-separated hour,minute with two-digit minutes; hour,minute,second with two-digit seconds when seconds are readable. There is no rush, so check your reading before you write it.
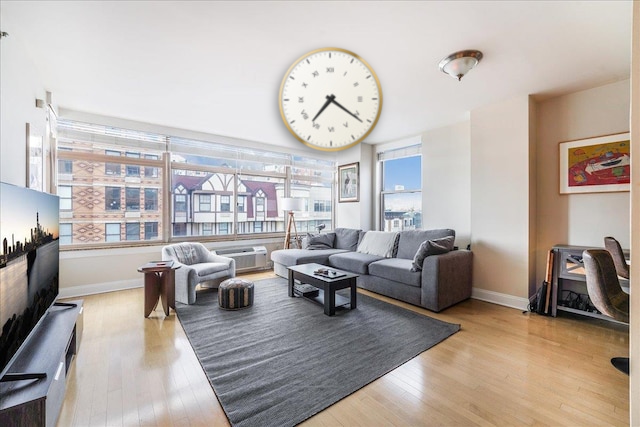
7,21
